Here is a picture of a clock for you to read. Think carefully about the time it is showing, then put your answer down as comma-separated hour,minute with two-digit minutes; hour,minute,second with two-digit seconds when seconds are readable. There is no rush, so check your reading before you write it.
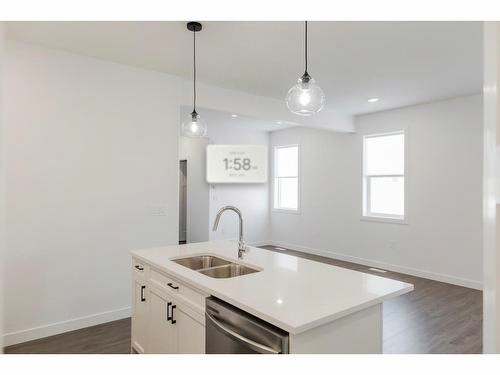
1,58
